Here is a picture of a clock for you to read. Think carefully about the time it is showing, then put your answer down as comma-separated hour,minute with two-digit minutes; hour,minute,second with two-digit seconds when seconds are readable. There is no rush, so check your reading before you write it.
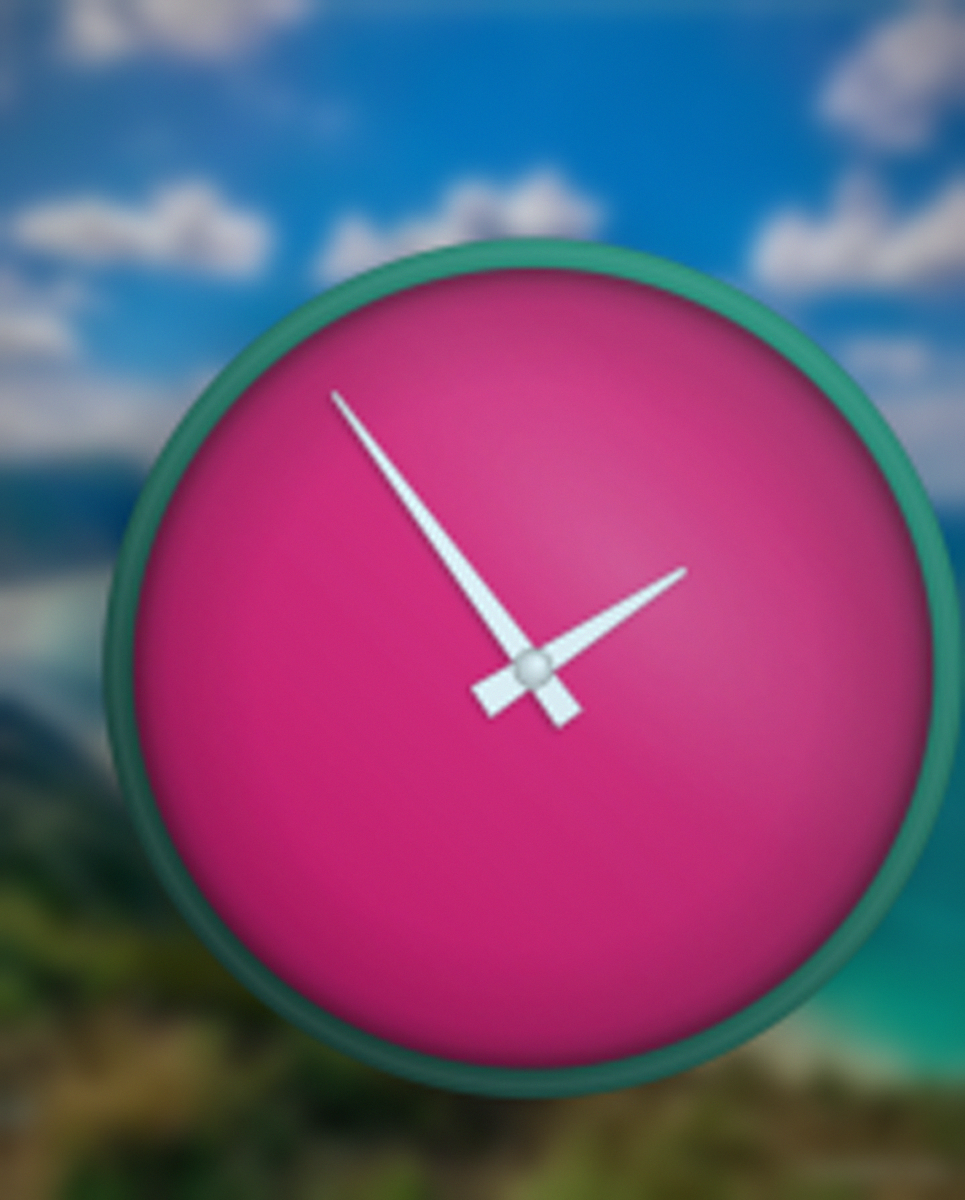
1,54
